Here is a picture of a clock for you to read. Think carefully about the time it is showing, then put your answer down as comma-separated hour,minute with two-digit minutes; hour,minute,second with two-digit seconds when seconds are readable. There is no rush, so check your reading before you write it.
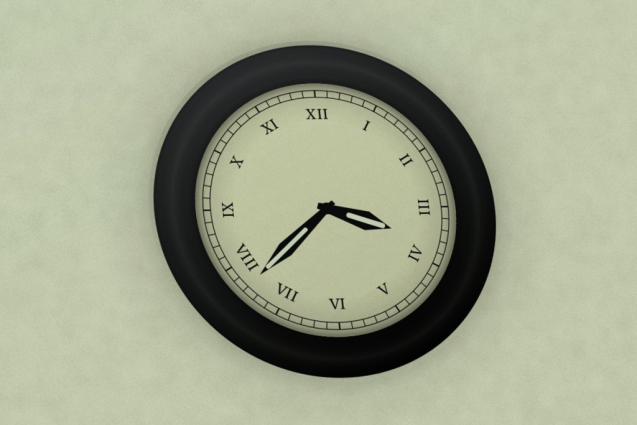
3,38
